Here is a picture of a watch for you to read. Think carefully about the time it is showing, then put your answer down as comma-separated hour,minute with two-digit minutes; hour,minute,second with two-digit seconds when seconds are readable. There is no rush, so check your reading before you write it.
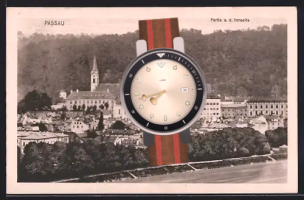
7,43
